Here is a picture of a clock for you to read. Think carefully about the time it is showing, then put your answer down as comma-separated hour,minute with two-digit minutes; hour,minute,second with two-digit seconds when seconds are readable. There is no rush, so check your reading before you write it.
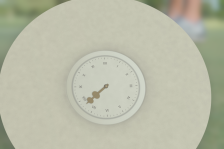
7,38
